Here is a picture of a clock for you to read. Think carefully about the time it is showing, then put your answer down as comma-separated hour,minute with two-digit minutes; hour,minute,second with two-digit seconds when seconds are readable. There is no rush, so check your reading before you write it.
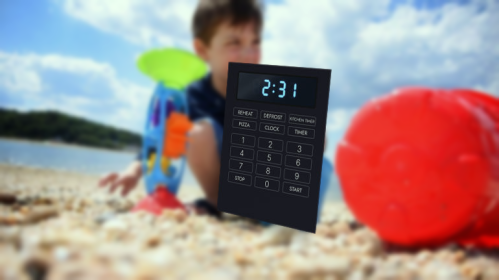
2,31
